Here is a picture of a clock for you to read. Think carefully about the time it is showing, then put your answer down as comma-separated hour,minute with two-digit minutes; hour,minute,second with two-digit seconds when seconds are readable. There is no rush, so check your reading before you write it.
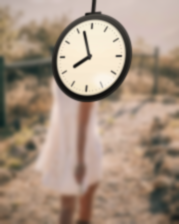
7,57
